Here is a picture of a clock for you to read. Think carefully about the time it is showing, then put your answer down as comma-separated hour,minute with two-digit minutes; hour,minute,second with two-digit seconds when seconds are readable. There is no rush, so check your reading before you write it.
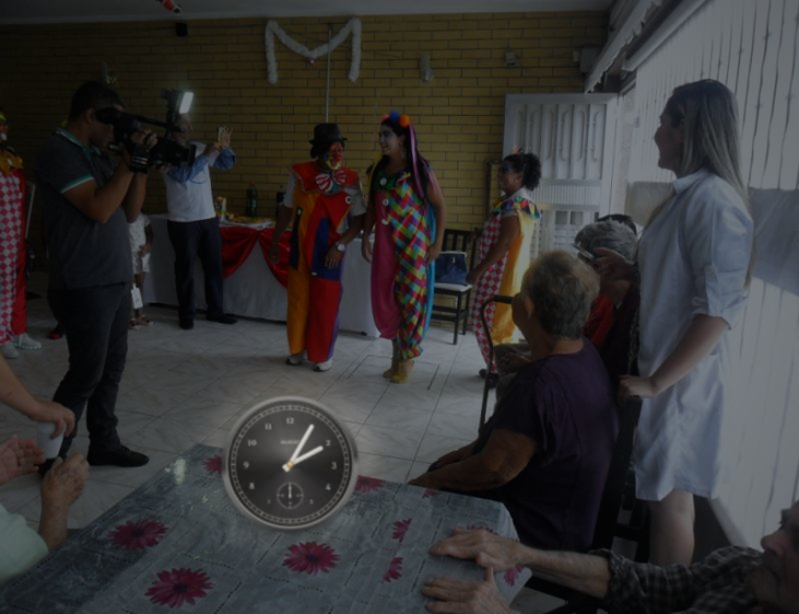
2,05
